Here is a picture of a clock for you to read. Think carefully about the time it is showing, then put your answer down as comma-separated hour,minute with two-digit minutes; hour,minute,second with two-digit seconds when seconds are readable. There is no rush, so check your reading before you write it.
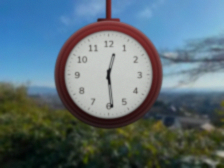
12,29
